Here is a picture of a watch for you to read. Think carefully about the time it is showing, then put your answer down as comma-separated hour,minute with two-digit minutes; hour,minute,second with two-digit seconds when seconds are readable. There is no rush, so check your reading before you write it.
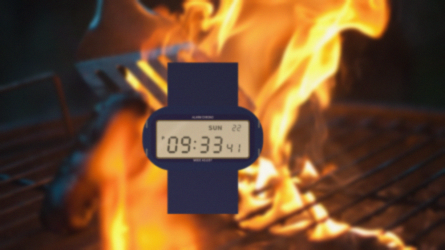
9,33,41
